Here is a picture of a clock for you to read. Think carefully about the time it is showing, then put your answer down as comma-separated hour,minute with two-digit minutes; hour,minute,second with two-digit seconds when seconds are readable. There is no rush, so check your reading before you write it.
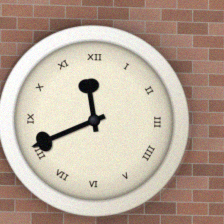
11,41
